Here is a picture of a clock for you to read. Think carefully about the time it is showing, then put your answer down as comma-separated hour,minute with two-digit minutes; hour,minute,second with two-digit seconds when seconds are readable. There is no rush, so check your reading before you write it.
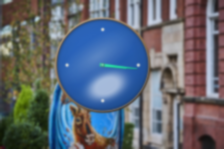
3,16
